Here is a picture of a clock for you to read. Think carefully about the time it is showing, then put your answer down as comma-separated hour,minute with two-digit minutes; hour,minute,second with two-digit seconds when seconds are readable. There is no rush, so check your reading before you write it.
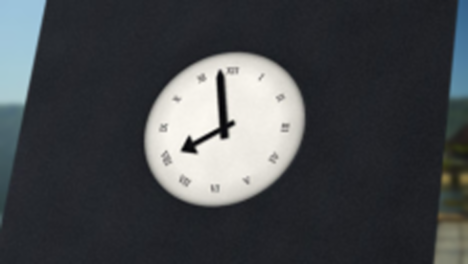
7,58
